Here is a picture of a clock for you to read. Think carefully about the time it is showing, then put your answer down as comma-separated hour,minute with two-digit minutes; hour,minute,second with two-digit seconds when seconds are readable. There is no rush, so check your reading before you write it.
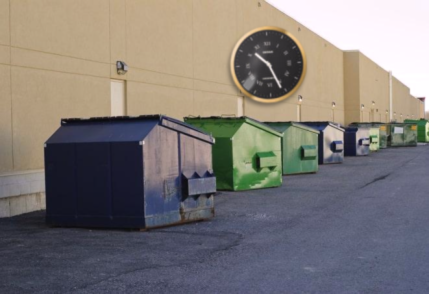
10,26
